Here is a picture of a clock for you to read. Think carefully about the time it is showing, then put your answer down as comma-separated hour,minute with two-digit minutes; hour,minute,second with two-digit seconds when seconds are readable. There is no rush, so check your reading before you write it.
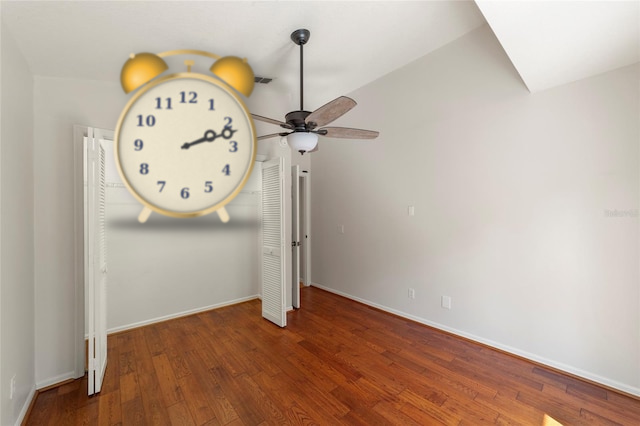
2,12
